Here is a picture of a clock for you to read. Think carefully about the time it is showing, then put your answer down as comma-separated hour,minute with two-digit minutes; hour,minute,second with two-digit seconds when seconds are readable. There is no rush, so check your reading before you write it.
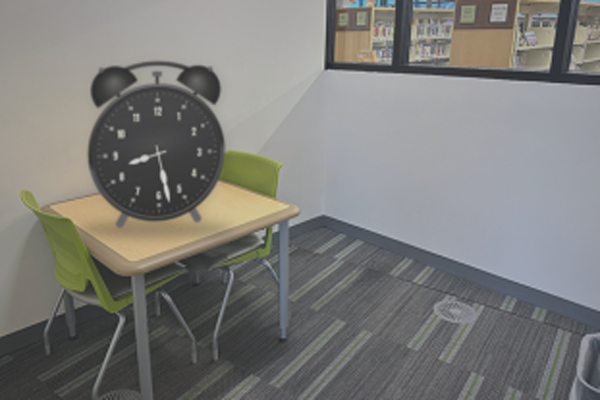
8,28
